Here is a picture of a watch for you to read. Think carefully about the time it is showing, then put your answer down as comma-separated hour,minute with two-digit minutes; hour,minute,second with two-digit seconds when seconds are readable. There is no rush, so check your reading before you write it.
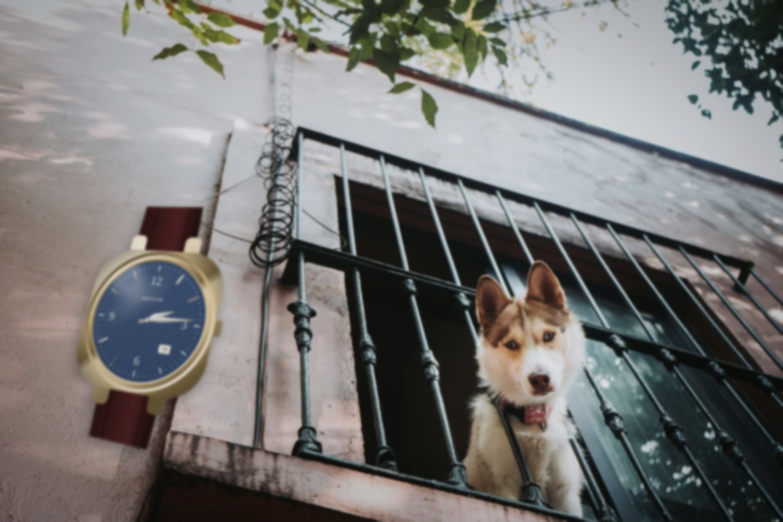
2,14
